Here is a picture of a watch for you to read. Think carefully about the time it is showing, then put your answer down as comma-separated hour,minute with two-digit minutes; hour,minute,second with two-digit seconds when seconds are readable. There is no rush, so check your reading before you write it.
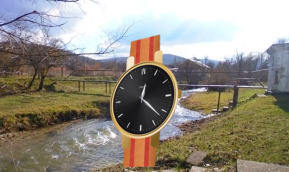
12,22
